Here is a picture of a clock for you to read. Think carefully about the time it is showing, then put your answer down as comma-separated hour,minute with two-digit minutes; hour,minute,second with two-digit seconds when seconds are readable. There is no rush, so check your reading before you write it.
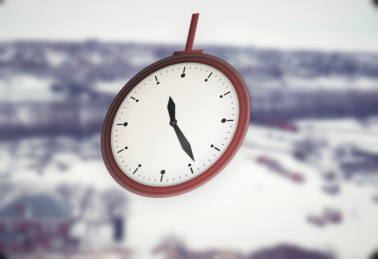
11,24
